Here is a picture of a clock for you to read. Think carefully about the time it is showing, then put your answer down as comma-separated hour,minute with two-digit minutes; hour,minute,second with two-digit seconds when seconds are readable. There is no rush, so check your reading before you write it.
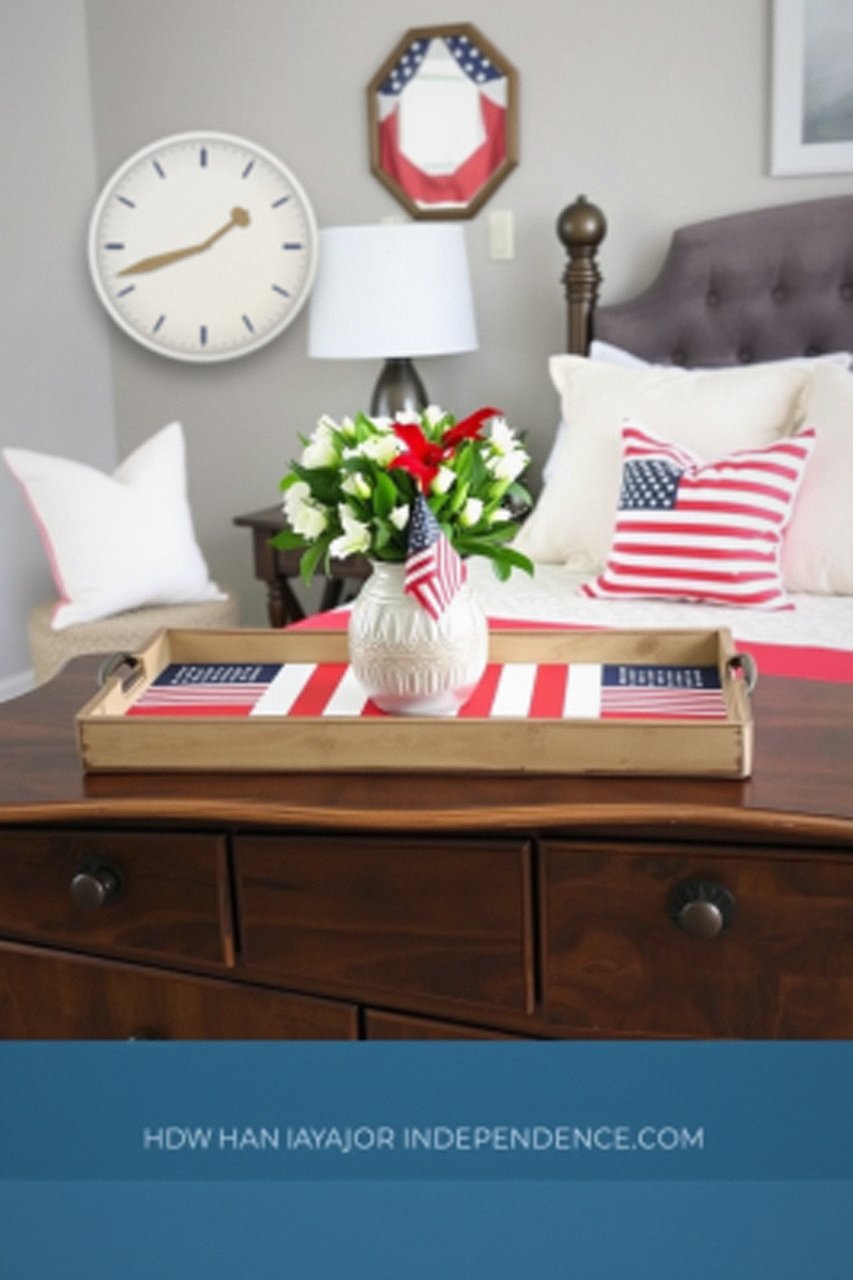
1,42
